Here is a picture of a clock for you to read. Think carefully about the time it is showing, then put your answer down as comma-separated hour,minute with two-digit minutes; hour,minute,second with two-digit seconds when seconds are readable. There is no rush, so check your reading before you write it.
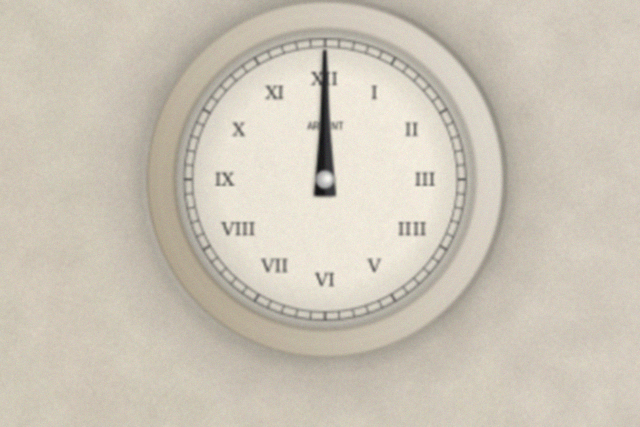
12,00
